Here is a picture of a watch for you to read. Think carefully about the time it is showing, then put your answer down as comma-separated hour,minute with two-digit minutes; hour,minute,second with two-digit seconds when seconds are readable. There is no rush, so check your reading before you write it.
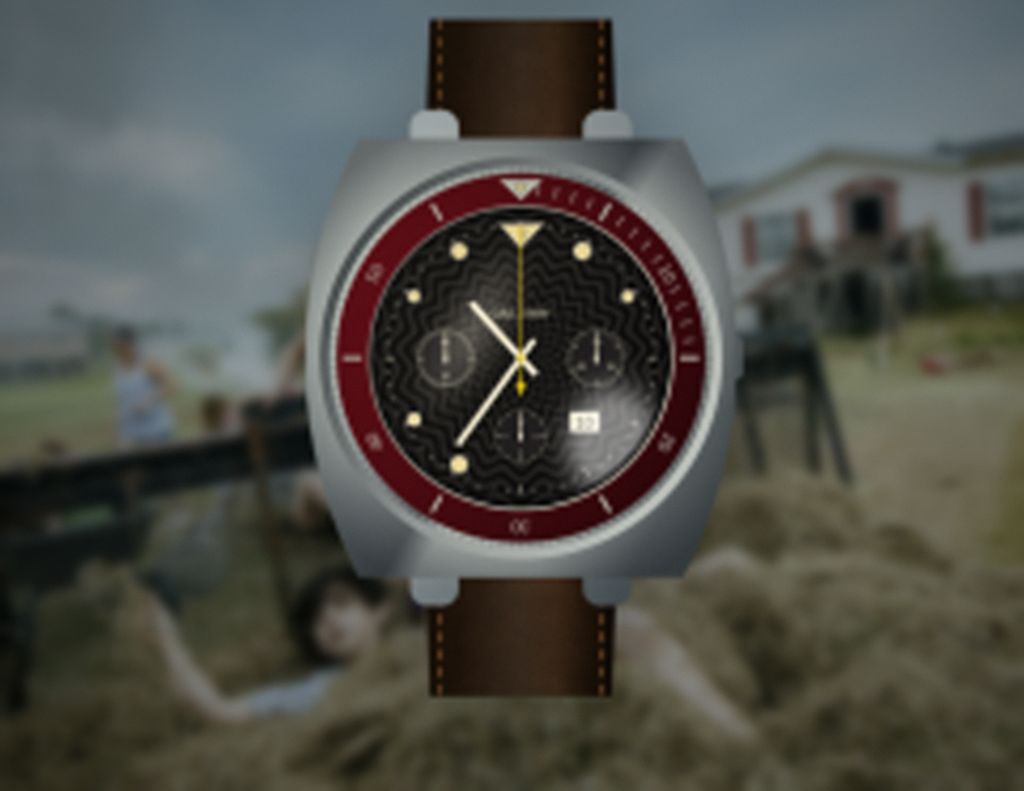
10,36
